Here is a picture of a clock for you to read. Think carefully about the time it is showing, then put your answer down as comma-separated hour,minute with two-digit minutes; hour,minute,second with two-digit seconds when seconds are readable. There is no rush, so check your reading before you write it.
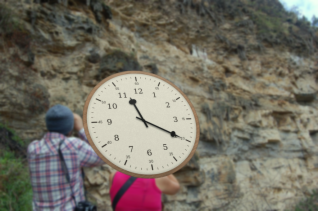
11,20
